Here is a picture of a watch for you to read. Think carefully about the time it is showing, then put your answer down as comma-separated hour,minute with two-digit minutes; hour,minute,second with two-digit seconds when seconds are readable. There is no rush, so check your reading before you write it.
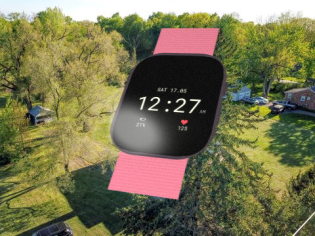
12,27
